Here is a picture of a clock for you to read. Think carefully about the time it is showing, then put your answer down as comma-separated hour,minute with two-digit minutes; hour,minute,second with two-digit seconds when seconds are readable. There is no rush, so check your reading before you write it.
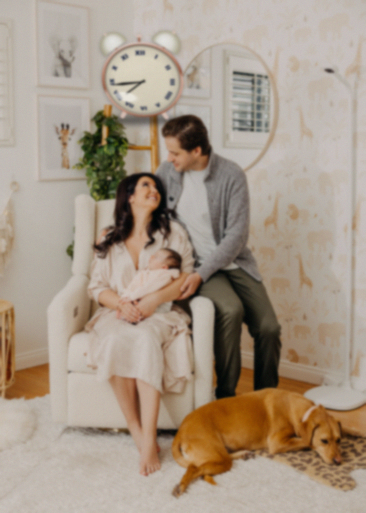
7,44
